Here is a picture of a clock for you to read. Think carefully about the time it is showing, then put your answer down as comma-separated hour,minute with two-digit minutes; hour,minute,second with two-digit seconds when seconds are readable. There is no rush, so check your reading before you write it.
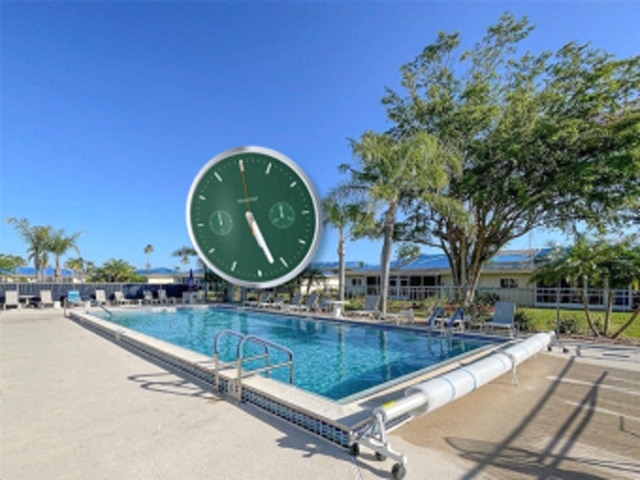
5,27
